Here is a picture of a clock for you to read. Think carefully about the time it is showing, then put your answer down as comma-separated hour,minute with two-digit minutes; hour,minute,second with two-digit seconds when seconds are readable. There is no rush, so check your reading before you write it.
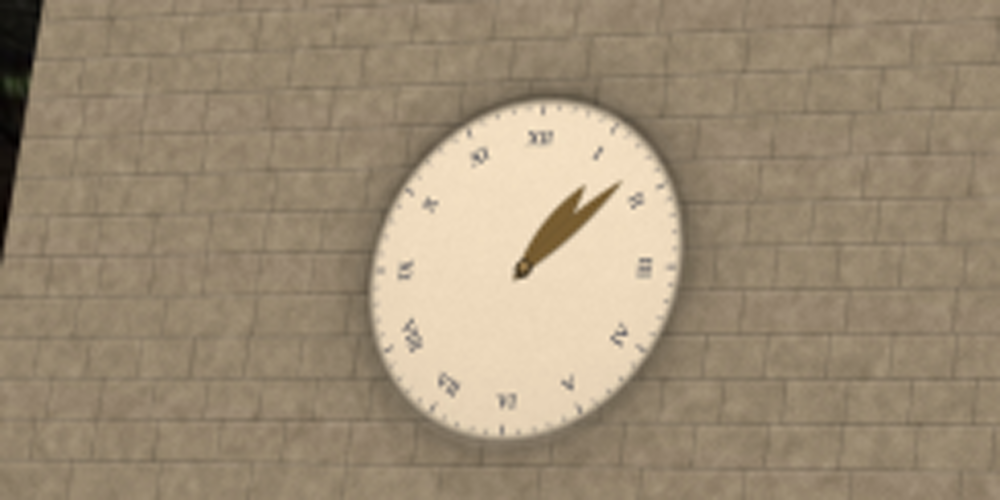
1,08
